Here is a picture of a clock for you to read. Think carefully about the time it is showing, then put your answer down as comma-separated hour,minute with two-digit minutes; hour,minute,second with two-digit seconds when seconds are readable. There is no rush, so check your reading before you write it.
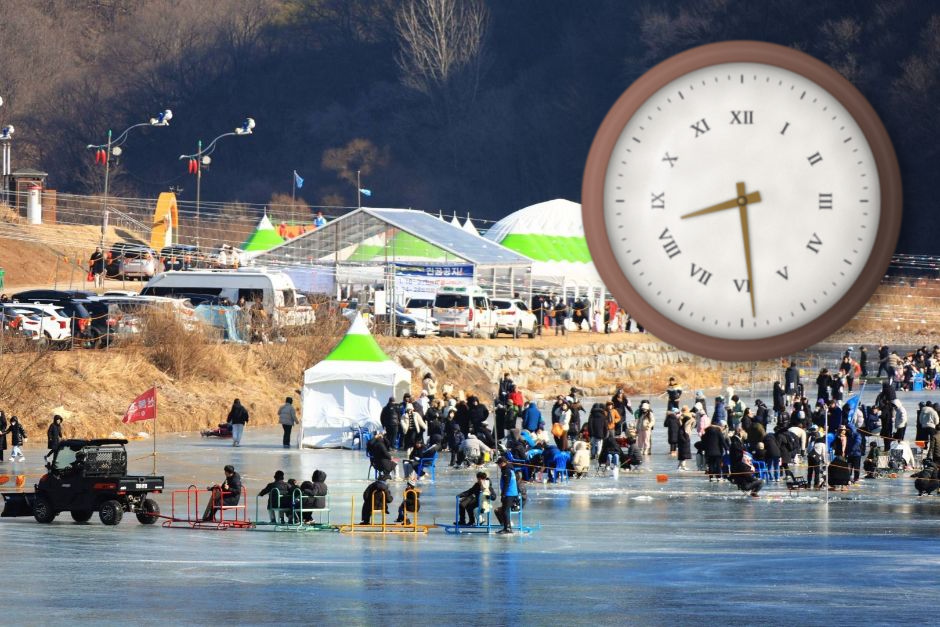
8,29
